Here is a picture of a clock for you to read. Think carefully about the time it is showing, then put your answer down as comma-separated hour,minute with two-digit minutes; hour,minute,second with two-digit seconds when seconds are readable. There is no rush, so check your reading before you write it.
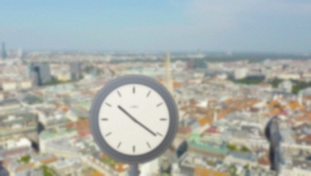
10,21
